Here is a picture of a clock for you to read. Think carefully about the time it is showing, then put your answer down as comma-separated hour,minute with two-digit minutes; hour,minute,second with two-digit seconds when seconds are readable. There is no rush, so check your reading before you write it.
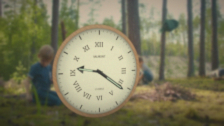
9,21
